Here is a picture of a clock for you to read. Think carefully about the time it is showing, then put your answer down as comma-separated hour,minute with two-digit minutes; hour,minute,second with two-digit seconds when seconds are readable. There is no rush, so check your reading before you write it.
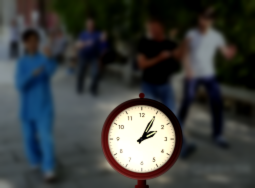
2,05
